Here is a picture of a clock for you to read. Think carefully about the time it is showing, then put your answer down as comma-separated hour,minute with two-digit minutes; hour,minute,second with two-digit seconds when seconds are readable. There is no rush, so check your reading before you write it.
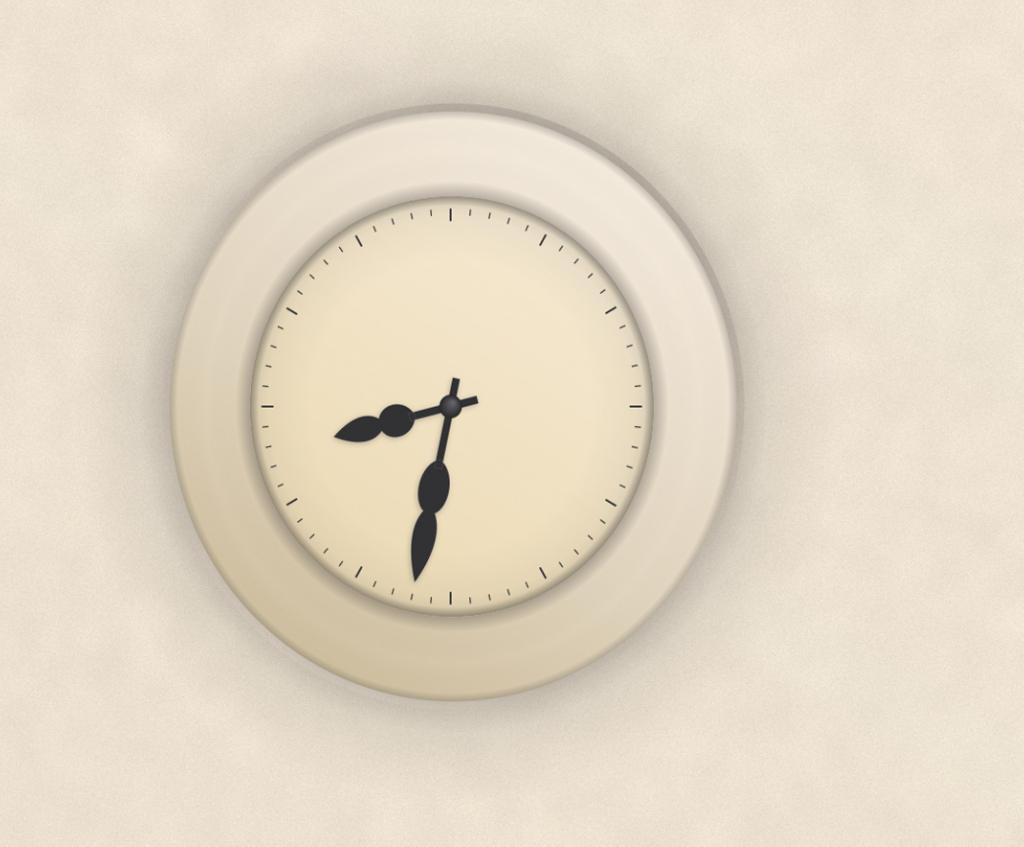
8,32
